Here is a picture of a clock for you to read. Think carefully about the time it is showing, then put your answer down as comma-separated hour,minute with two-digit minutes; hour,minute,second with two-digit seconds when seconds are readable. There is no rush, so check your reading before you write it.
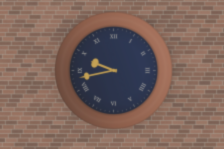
9,43
